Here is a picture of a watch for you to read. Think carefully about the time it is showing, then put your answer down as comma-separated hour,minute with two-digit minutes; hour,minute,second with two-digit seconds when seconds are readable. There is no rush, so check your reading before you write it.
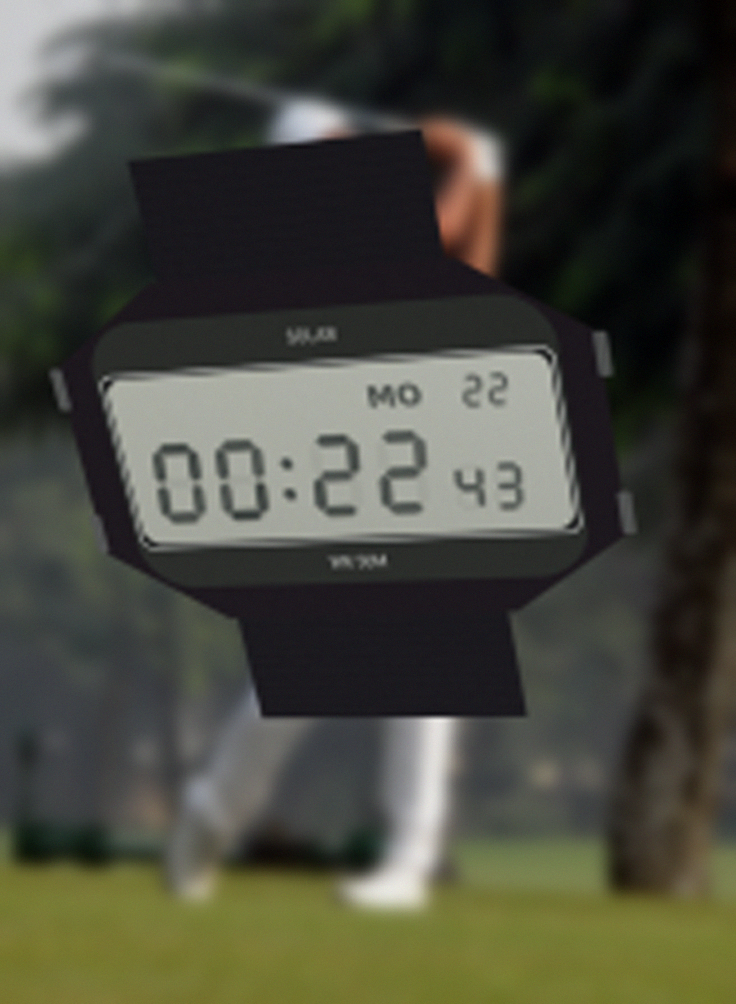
0,22,43
